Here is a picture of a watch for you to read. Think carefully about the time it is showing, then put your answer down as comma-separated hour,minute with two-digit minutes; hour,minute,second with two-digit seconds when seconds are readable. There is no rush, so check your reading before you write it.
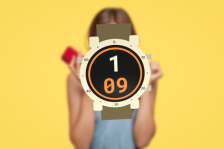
1,09
